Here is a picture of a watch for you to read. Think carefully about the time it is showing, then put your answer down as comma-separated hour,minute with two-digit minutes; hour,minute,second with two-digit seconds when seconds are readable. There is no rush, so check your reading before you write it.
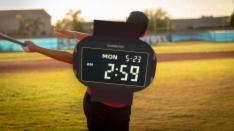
2,59
